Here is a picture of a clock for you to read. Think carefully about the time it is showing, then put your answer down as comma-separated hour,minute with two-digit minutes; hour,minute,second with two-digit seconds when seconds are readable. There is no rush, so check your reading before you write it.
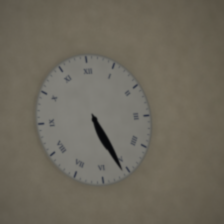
5,26
